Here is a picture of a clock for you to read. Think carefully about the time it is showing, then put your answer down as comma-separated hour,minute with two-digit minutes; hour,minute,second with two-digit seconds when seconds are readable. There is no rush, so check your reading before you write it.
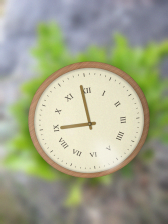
8,59
